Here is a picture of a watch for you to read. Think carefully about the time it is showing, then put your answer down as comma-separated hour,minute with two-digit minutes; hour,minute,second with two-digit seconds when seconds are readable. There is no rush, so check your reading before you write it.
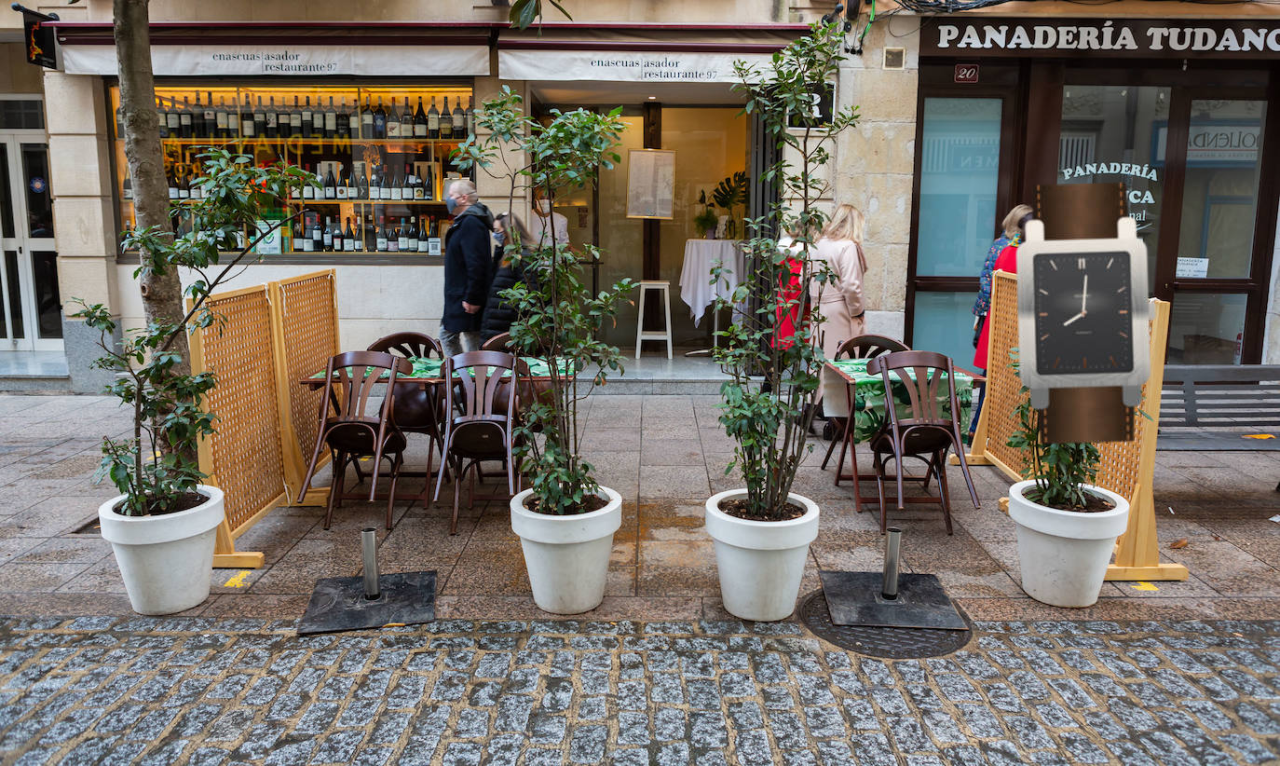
8,01
